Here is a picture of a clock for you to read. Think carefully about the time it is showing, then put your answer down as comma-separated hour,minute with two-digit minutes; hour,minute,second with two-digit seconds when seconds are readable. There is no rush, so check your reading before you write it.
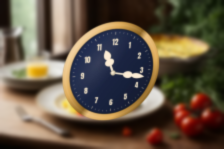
11,17
